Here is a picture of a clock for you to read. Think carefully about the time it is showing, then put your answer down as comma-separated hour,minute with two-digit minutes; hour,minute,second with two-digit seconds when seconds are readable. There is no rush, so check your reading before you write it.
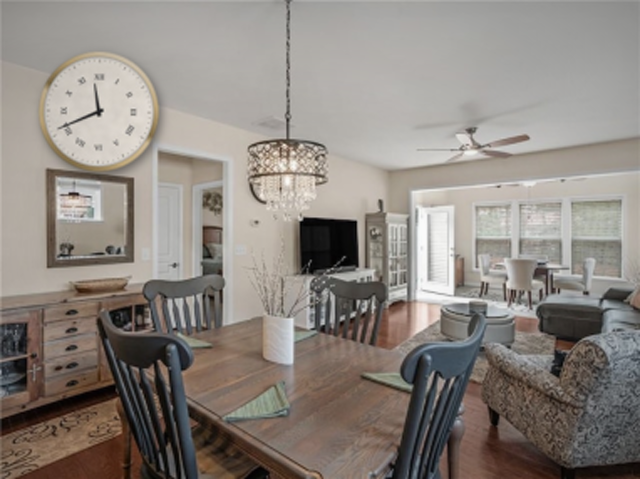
11,41
